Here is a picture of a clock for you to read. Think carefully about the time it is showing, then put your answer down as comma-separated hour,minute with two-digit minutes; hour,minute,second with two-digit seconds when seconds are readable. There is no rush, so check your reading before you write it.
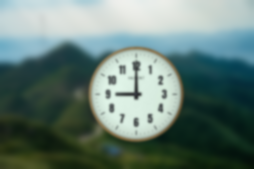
9,00
